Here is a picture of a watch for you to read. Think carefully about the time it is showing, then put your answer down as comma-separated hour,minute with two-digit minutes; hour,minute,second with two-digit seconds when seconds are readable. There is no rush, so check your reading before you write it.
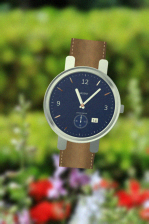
11,07
